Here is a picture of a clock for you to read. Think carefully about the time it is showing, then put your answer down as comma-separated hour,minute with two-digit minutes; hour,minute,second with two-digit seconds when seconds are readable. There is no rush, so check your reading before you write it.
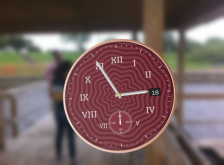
2,55
